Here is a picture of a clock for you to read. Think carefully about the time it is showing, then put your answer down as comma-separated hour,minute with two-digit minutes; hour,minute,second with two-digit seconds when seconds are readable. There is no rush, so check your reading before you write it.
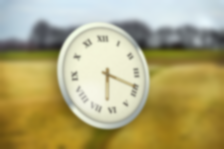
6,19
